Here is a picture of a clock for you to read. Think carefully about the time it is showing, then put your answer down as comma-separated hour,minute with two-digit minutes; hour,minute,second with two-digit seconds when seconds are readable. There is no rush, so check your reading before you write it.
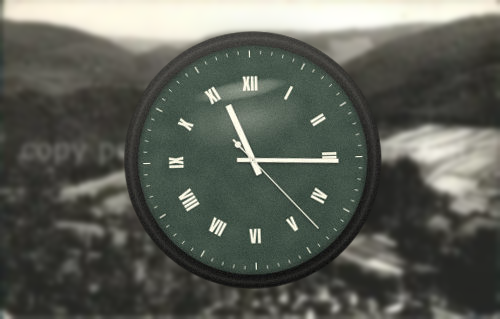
11,15,23
